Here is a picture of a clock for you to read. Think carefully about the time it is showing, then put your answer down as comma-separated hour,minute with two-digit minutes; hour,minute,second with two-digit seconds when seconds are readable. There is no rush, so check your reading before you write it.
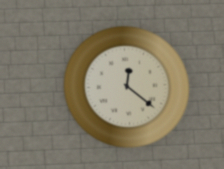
12,22
